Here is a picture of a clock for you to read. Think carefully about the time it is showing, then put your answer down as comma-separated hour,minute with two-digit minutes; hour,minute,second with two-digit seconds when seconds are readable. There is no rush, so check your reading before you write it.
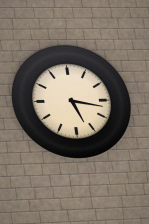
5,17
